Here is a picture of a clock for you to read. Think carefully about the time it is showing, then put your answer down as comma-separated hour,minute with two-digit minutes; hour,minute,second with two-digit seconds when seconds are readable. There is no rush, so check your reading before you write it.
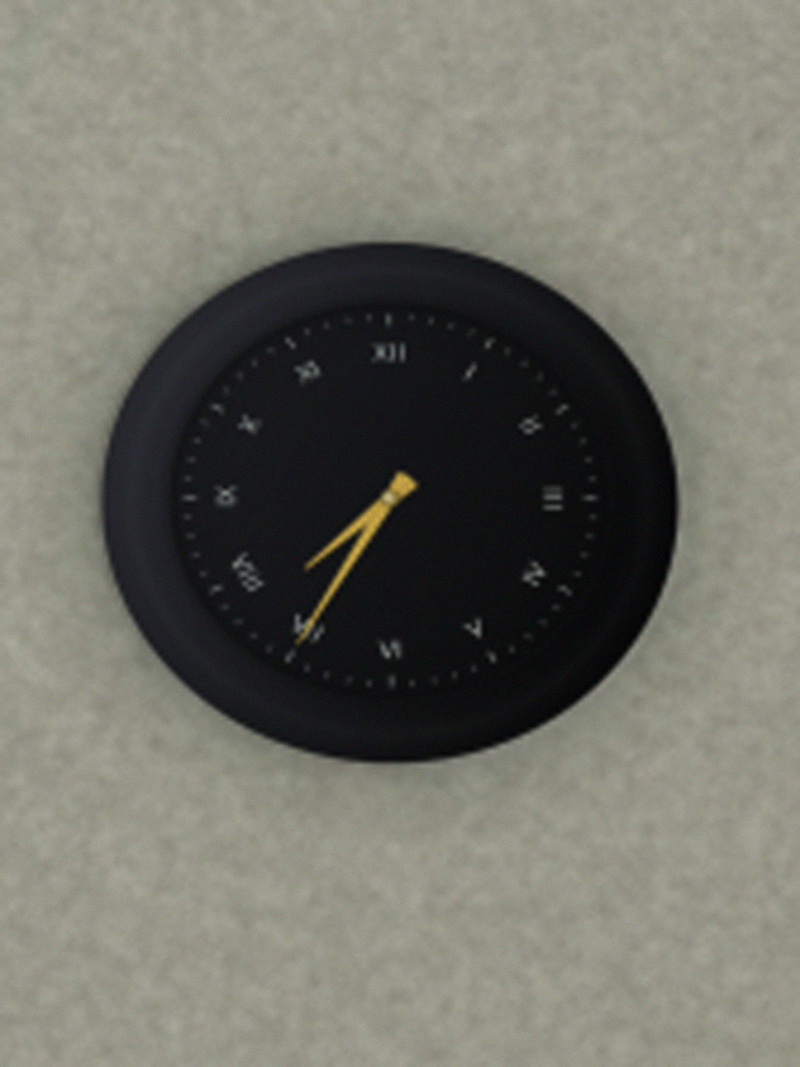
7,35
